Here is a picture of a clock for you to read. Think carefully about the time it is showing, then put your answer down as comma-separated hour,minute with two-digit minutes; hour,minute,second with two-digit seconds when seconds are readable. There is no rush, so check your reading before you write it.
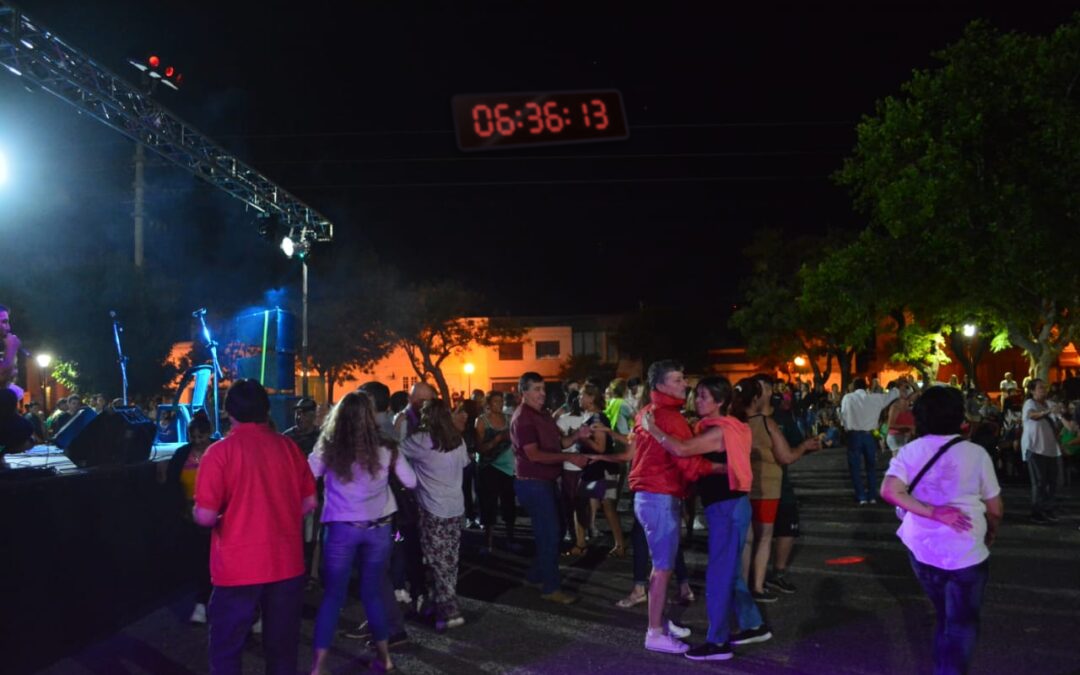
6,36,13
